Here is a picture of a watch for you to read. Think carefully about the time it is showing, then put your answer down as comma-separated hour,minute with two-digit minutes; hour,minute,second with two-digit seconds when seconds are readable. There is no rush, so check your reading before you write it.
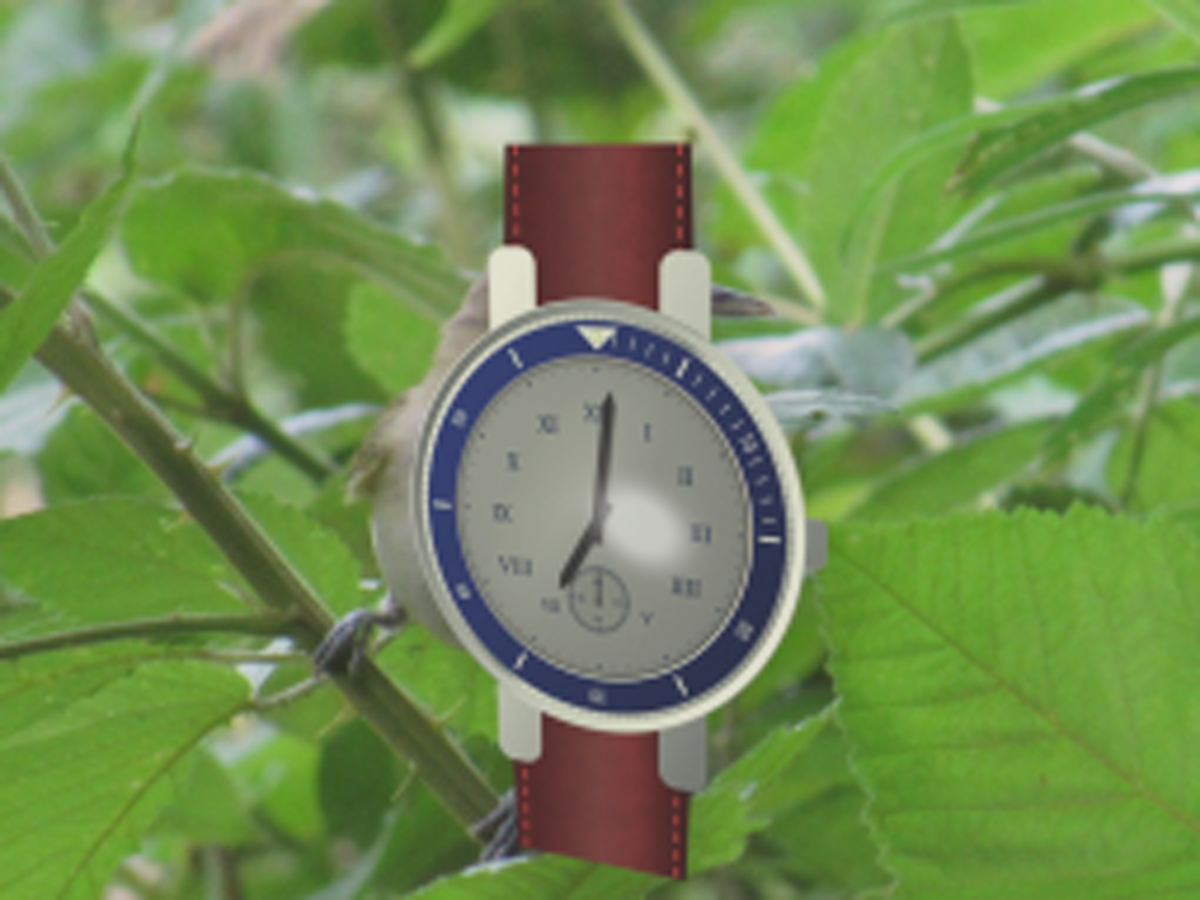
7,01
